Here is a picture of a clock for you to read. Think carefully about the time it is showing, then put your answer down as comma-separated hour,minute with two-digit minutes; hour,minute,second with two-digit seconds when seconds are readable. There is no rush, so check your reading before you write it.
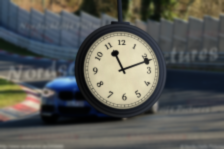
11,12
